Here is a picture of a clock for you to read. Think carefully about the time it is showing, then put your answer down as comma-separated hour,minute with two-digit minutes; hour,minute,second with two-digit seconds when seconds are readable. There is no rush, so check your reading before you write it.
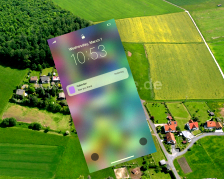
10,53
